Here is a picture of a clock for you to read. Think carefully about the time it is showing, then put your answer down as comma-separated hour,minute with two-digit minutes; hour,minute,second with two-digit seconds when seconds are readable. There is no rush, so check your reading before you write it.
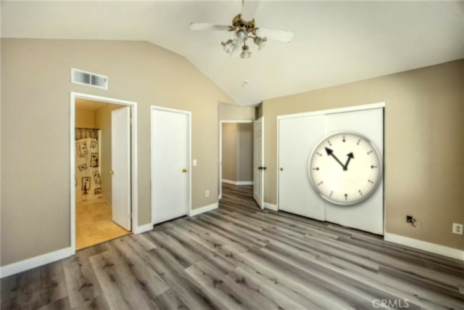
12,53
